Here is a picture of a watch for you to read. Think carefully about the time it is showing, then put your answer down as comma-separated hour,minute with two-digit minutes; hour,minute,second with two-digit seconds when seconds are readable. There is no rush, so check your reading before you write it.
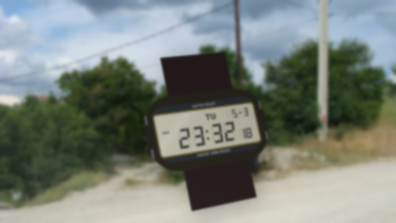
23,32
